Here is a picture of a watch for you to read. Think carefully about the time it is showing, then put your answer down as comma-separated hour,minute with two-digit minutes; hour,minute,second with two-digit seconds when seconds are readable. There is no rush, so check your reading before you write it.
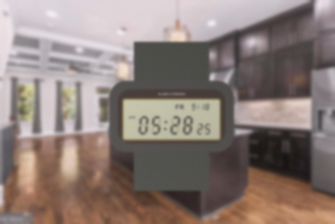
5,28
